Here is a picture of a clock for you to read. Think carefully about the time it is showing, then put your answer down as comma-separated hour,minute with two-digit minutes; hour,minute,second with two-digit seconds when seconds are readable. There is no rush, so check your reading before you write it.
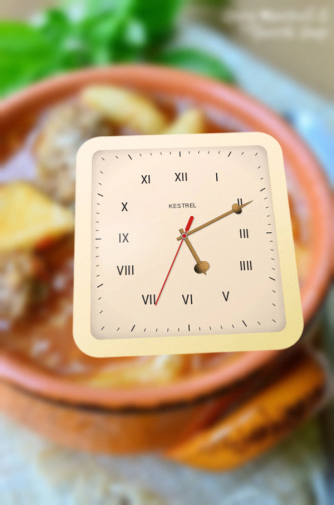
5,10,34
